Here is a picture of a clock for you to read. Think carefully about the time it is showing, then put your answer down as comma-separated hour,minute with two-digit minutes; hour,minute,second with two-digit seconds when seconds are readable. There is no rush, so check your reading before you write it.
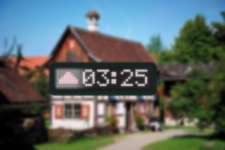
3,25
